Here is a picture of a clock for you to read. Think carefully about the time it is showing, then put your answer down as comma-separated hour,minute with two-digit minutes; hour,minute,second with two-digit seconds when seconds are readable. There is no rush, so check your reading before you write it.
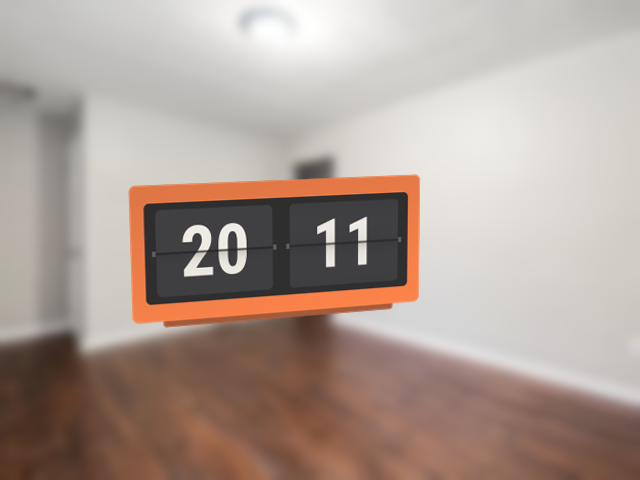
20,11
